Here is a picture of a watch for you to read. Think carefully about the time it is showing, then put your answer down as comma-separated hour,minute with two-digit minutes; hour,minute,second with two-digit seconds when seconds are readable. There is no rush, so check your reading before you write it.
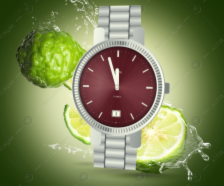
11,57
